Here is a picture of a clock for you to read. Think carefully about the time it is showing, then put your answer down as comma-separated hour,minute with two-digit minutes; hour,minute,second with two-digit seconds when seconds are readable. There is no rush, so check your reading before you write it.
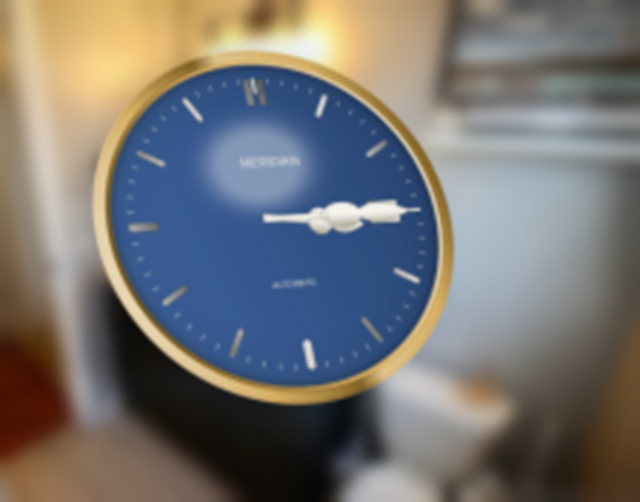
3,15
